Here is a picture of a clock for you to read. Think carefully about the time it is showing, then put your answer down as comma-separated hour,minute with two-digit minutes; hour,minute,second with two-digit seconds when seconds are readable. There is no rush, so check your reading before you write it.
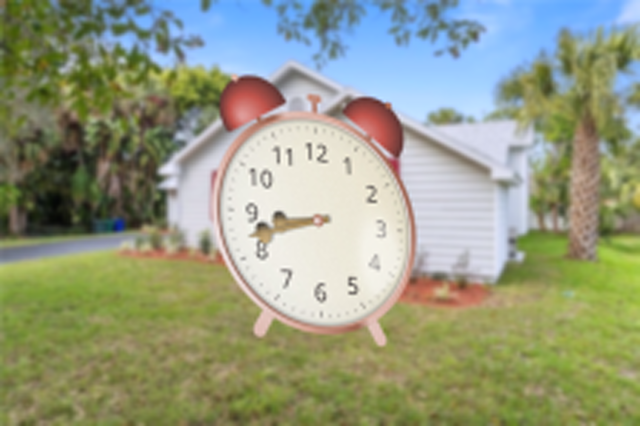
8,42
